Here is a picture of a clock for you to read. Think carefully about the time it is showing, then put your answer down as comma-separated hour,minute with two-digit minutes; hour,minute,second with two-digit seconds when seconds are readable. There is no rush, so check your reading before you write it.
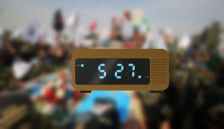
5,27
